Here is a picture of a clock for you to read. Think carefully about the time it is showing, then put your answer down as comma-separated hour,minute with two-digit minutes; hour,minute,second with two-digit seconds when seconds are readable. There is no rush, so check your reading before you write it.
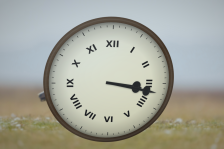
3,17
